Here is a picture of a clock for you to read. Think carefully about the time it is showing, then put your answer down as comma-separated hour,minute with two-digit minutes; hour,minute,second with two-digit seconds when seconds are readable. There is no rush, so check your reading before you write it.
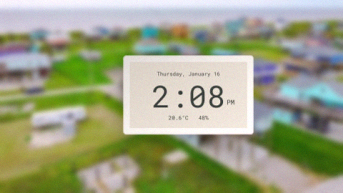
2,08
